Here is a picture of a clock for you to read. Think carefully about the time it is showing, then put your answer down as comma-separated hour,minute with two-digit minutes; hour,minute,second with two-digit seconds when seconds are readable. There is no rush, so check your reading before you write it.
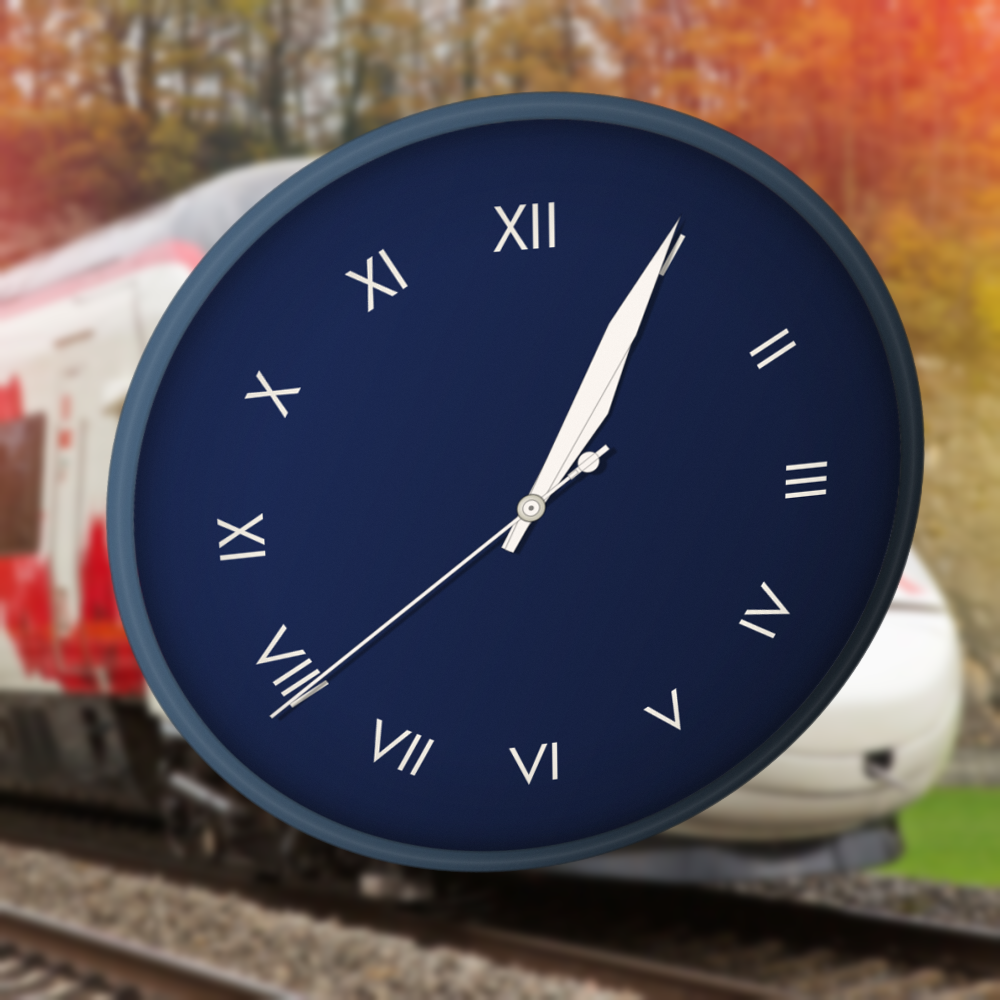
1,04,39
